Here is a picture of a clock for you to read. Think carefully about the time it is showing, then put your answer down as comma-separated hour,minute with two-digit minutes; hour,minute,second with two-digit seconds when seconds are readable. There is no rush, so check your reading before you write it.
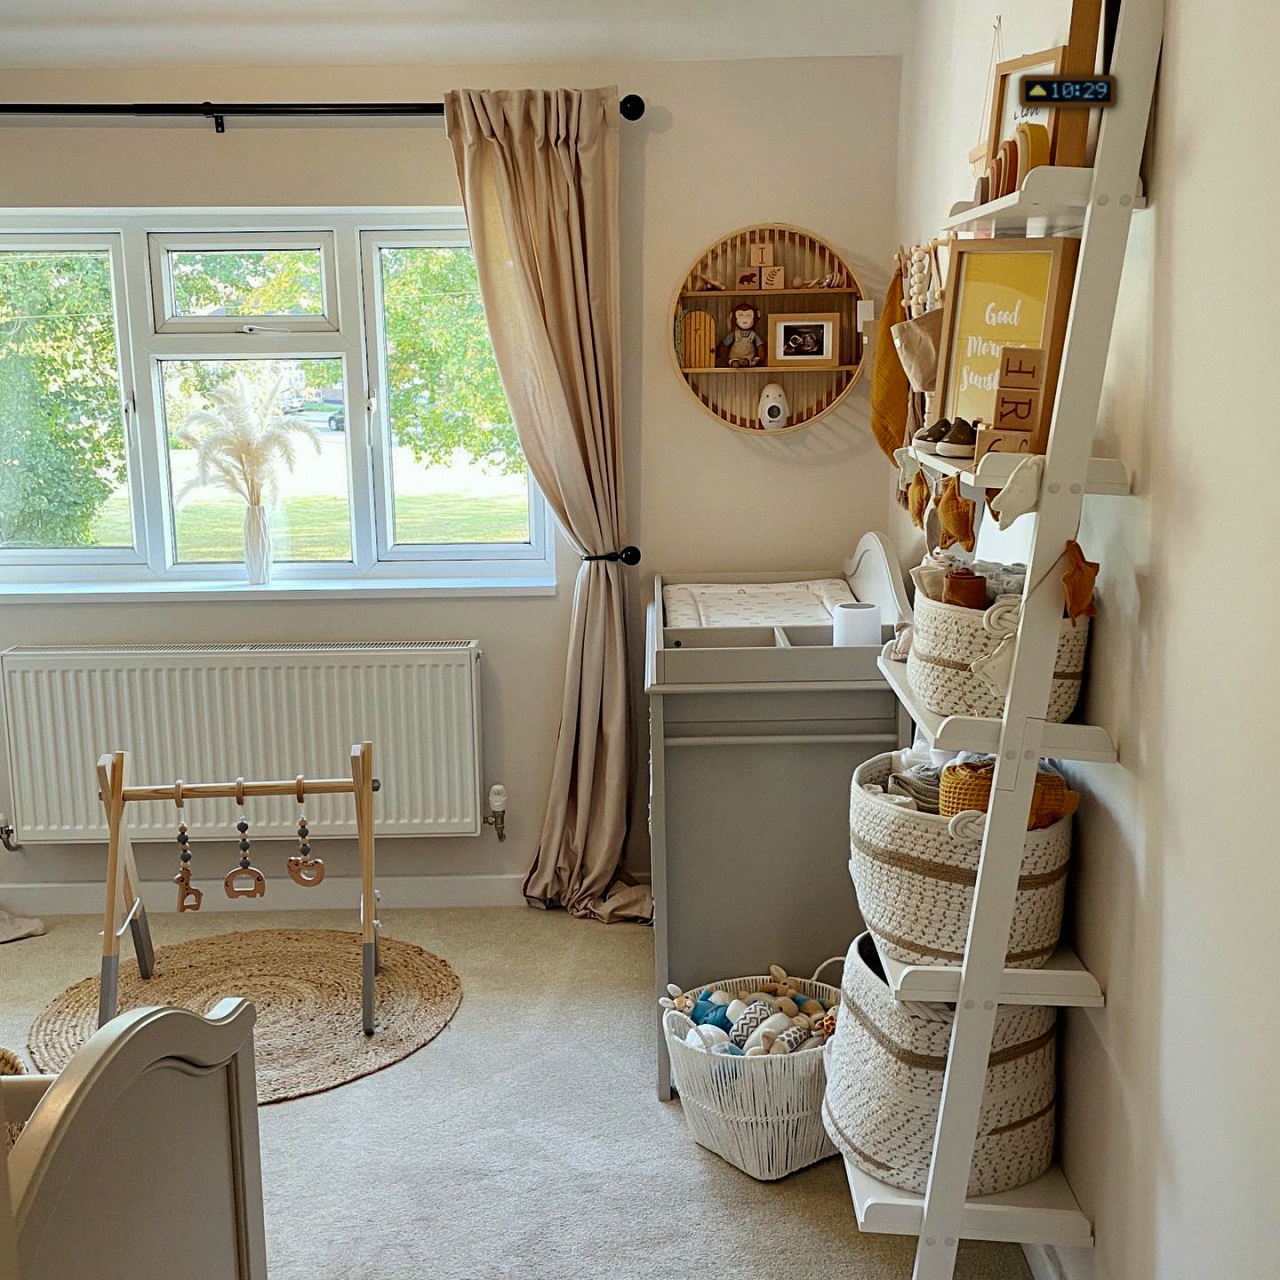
10,29
